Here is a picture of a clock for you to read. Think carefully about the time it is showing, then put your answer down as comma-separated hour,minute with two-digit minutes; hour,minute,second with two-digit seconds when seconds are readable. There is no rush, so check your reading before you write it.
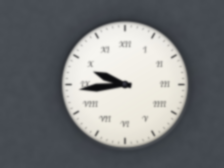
9,44
